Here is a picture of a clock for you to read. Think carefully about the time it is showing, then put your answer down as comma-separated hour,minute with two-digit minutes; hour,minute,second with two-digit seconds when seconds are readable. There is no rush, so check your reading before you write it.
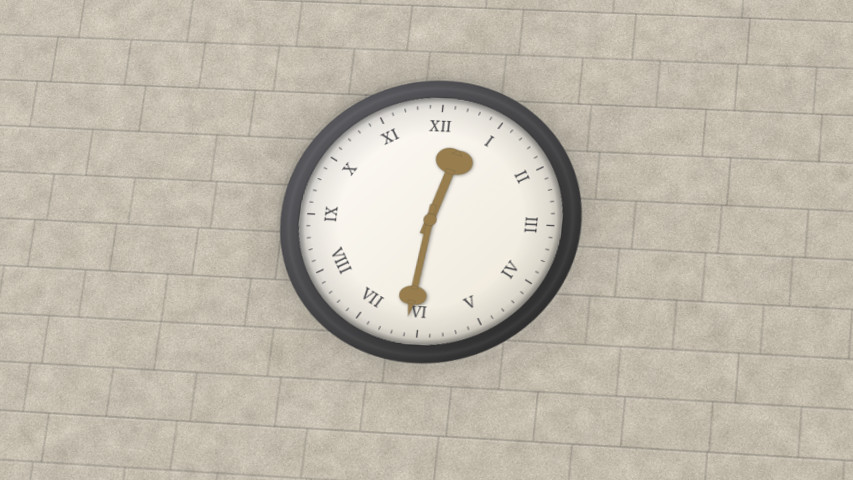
12,31
